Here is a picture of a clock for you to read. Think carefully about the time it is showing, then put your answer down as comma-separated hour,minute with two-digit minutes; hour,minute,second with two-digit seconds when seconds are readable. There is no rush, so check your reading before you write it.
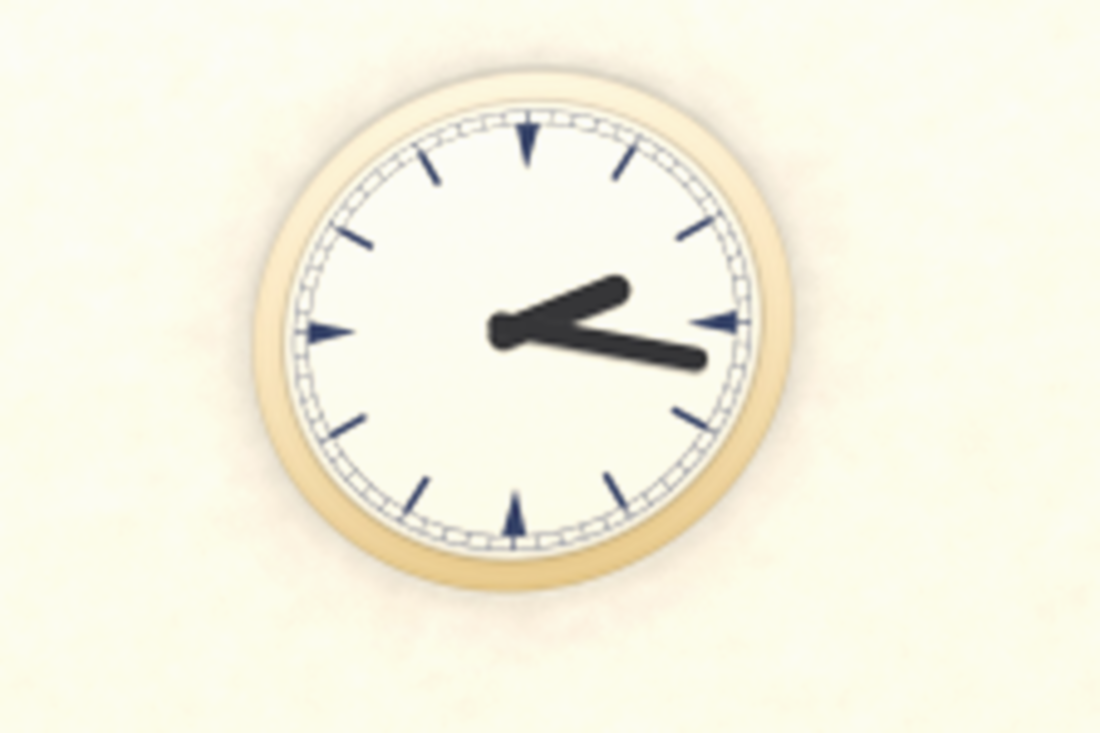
2,17
